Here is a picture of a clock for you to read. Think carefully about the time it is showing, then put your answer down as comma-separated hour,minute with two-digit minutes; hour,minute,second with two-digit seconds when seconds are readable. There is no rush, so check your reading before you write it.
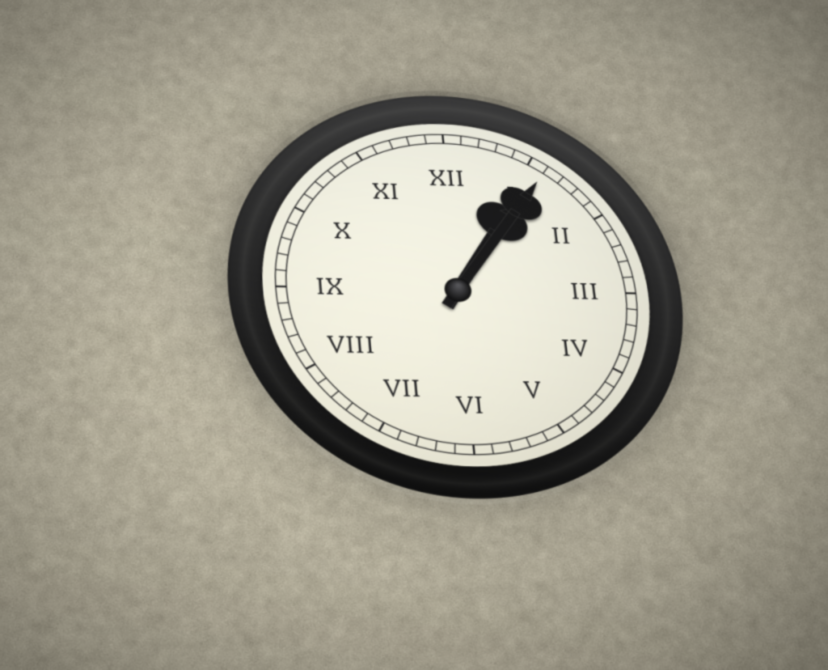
1,06
